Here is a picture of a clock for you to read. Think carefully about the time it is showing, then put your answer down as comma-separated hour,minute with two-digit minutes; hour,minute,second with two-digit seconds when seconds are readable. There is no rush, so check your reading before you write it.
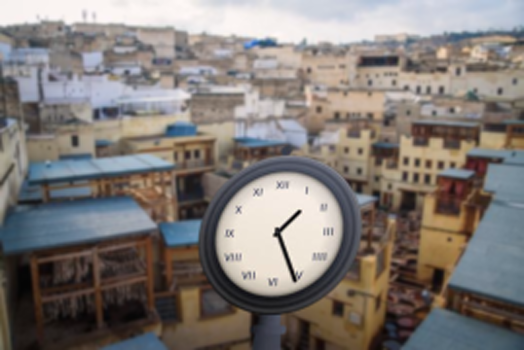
1,26
